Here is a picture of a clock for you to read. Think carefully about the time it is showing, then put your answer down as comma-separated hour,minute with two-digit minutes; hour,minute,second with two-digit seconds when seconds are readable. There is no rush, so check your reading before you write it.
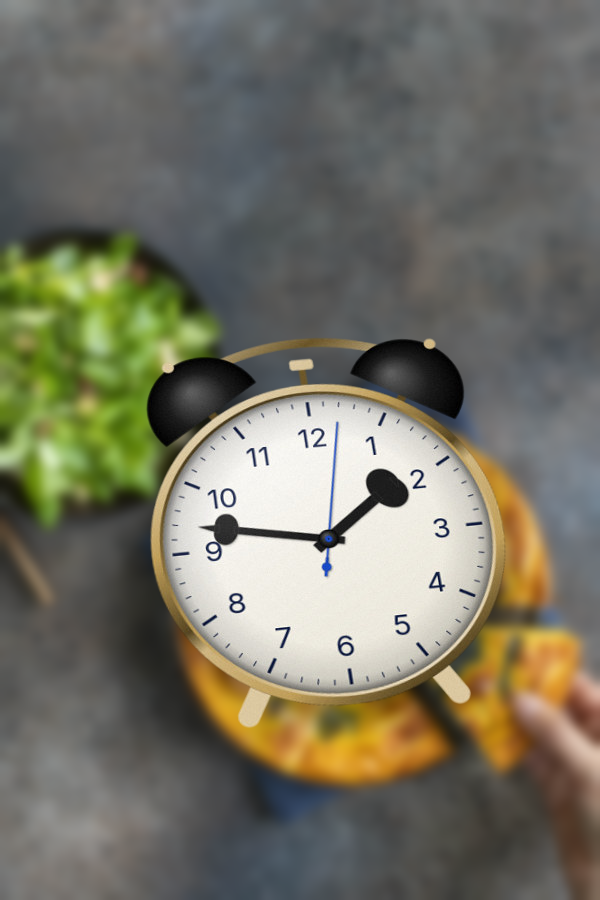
1,47,02
